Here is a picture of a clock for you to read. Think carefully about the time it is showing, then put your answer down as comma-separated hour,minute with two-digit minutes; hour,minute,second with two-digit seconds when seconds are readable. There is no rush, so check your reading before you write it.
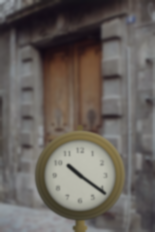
10,21
